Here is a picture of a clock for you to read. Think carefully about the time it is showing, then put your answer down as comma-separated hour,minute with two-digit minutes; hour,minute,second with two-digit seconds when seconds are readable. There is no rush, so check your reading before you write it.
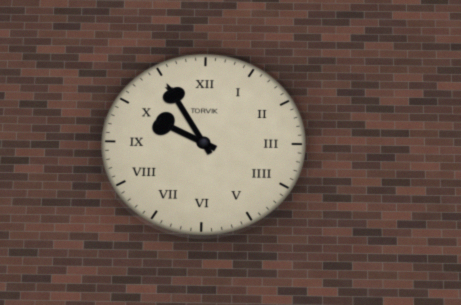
9,55
